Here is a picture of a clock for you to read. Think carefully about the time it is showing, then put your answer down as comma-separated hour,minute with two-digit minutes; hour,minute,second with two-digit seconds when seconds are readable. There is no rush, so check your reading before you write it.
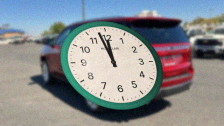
11,58
